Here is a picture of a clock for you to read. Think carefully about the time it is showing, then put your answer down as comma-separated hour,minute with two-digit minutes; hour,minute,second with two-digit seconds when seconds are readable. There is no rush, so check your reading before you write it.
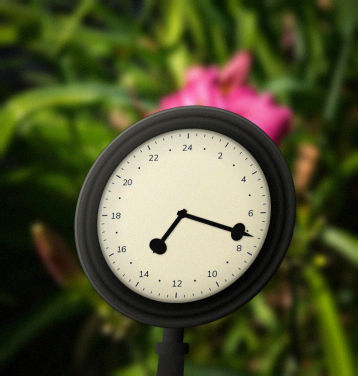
14,18
